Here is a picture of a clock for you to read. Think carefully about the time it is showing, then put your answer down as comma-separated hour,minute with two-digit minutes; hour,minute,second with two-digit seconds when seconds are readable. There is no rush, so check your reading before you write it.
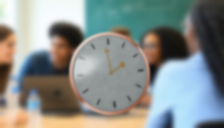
1,59
